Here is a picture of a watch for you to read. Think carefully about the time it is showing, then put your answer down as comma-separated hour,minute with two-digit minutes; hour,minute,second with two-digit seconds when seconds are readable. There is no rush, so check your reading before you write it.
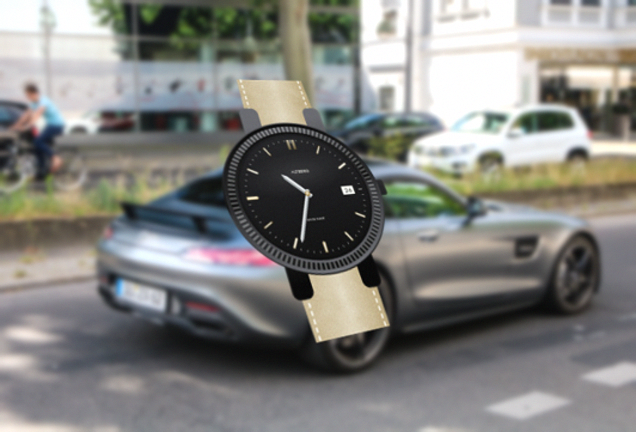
10,34
